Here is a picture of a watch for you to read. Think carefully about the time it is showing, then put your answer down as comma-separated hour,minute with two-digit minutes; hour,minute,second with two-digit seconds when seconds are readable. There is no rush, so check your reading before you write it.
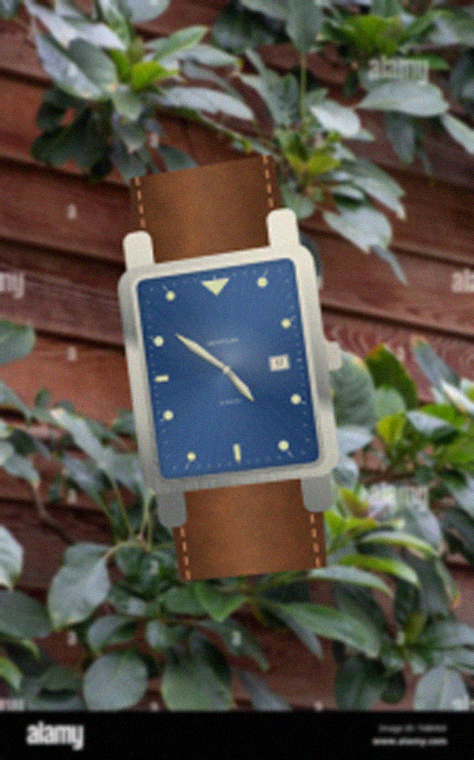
4,52
